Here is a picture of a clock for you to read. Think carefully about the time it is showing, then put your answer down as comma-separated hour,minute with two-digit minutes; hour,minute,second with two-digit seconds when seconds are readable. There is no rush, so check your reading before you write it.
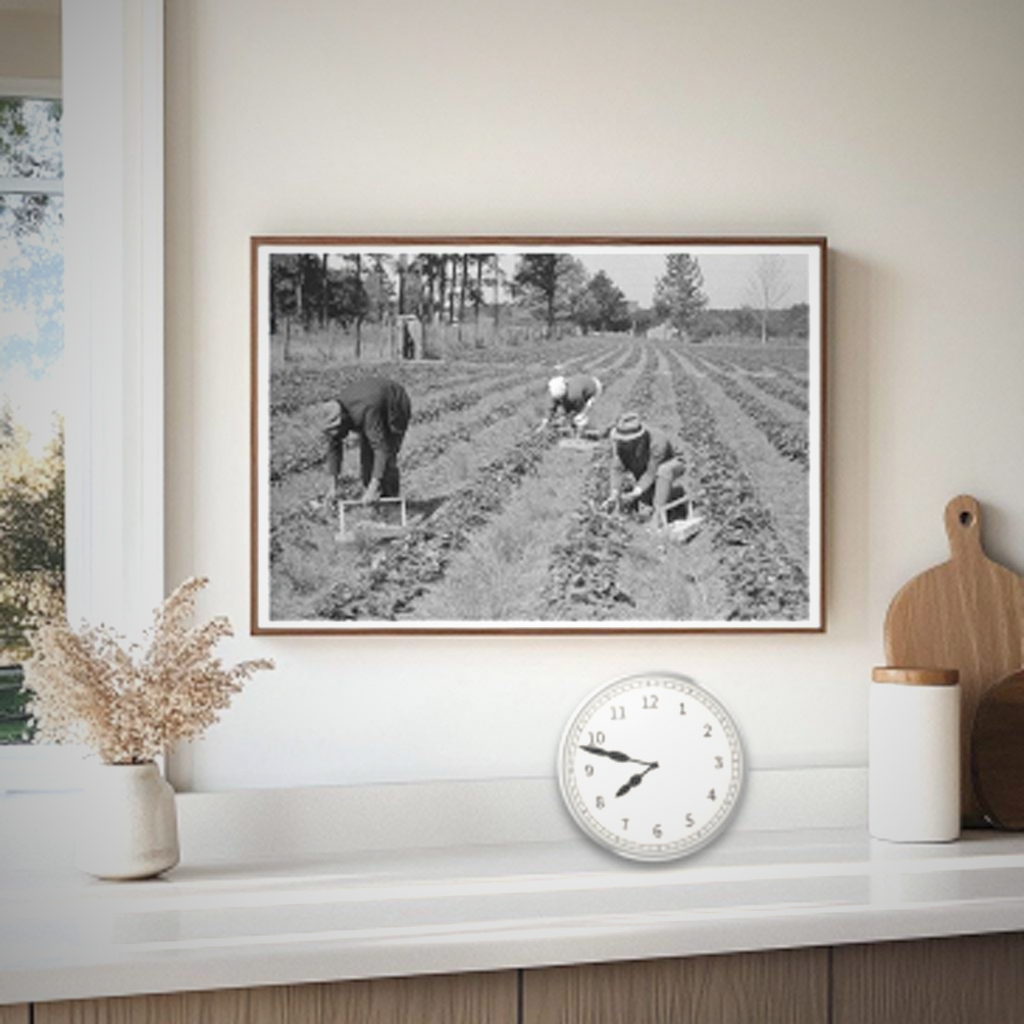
7,48
